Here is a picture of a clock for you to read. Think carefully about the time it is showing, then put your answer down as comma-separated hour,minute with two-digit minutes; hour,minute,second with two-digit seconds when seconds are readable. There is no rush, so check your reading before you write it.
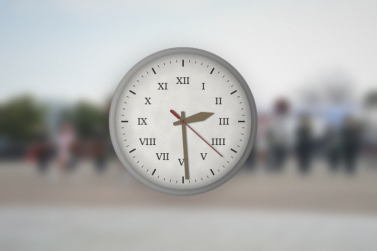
2,29,22
